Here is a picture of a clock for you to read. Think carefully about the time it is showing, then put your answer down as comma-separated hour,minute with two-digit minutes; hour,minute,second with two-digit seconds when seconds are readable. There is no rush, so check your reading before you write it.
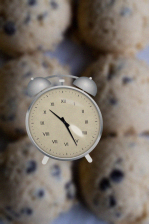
10,26
